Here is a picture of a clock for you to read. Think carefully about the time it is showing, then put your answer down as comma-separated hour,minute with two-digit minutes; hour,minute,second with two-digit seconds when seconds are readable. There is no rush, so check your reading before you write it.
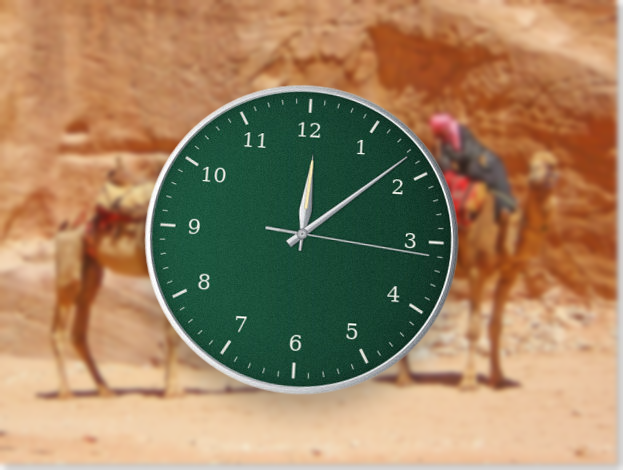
12,08,16
